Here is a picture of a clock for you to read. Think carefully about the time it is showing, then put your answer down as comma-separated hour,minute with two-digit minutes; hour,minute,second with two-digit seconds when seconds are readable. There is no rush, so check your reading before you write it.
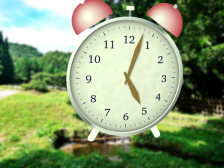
5,03
